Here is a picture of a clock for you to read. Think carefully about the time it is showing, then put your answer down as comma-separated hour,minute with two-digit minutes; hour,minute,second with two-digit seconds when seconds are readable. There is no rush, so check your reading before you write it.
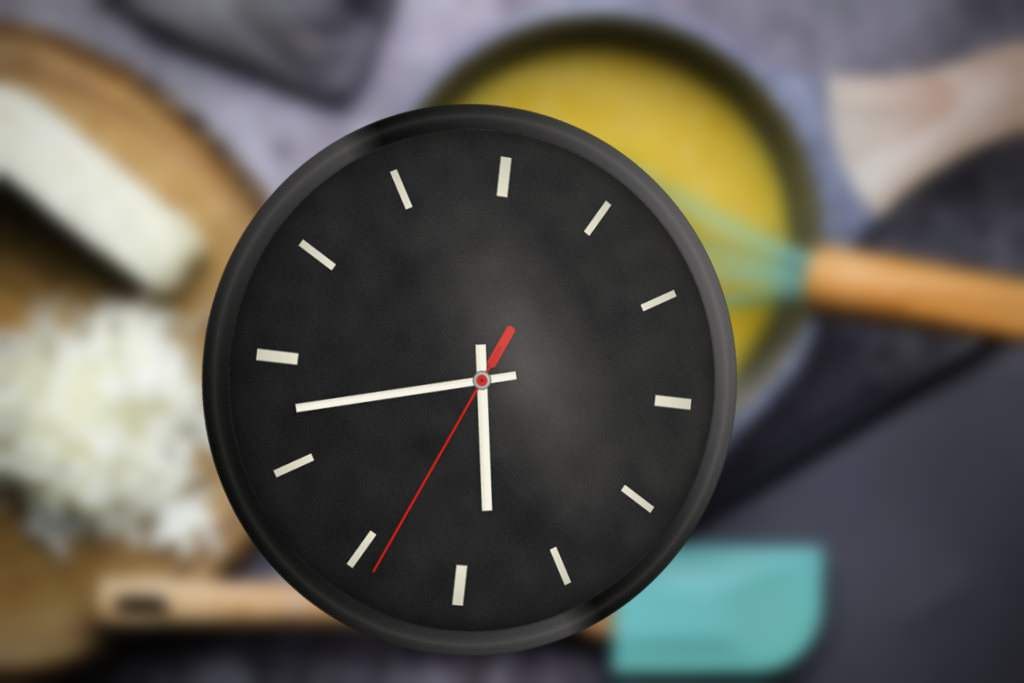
5,42,34
